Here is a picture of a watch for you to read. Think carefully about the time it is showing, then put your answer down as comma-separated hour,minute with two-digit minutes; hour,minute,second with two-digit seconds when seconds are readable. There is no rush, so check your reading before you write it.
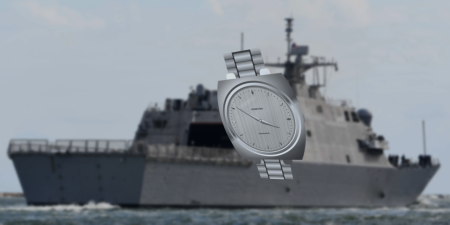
3,51
